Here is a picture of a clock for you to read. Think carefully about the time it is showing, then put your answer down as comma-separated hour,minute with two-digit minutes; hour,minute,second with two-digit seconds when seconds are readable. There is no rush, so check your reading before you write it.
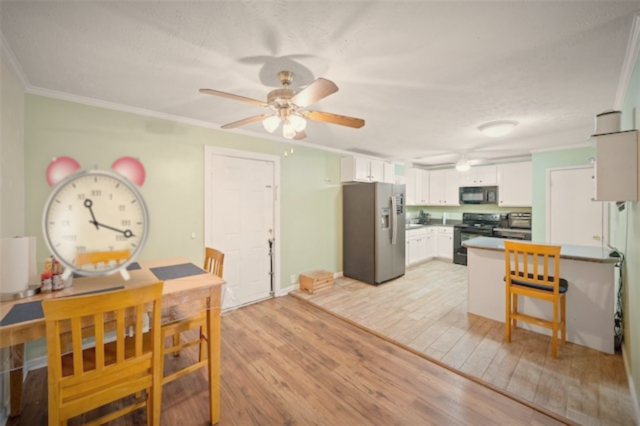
11,18
